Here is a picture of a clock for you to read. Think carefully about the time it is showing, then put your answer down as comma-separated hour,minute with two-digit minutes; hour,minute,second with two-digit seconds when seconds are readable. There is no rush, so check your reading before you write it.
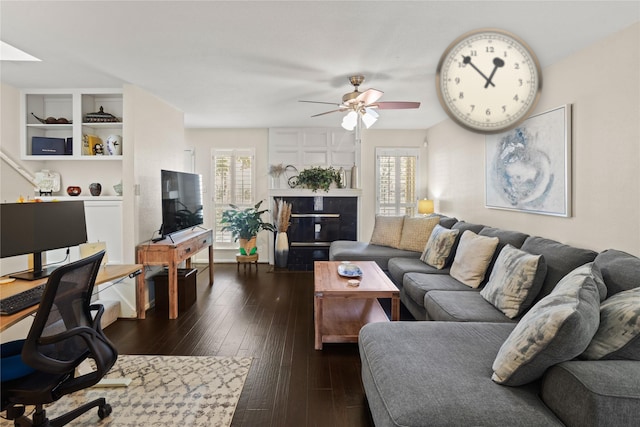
12,52
